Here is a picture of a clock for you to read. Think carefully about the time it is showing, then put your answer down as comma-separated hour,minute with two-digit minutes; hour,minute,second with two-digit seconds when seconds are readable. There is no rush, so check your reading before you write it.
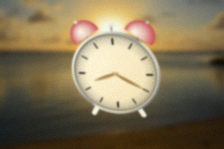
8,20
